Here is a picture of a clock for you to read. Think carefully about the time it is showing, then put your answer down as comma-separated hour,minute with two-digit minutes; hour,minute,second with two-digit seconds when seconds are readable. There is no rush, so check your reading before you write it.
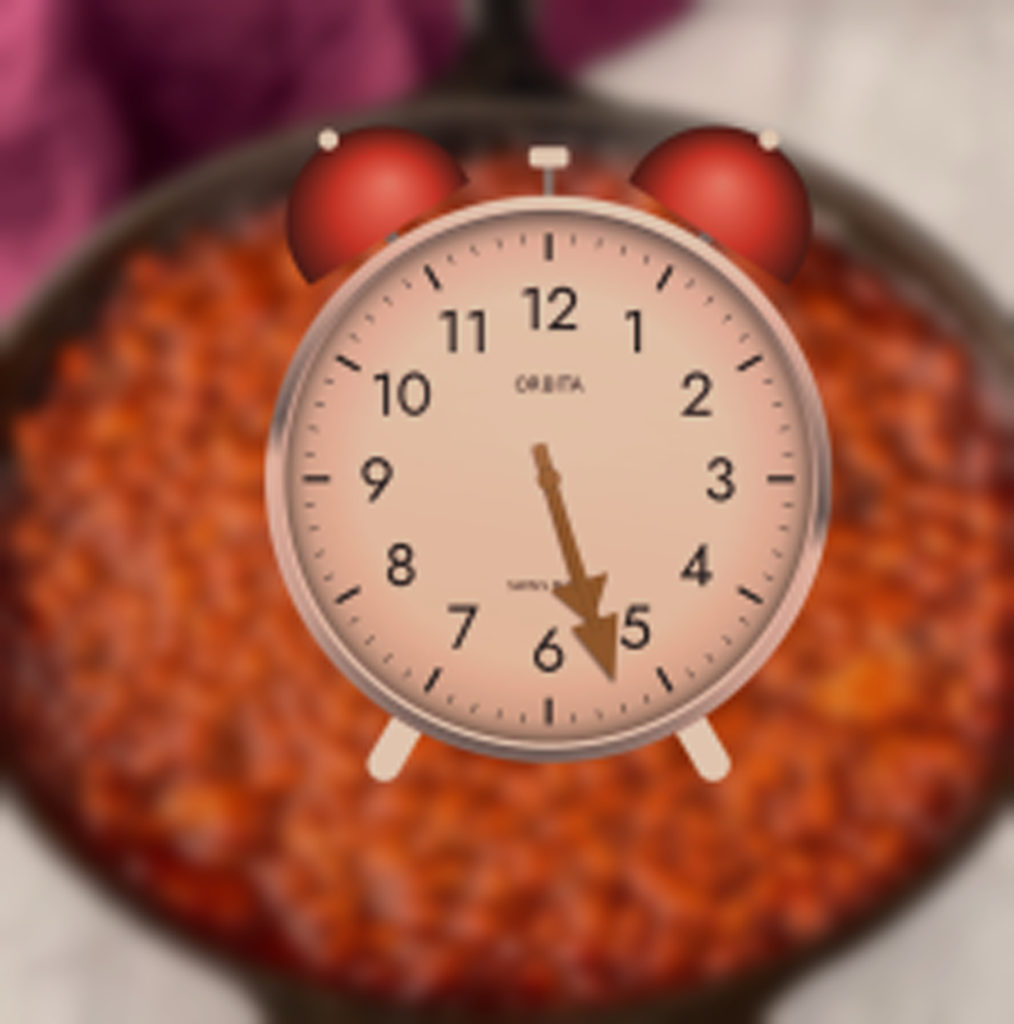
5,27
